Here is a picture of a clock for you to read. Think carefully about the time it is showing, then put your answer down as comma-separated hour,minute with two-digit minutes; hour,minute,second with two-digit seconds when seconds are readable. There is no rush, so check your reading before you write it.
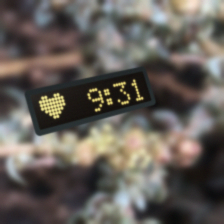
9,31
